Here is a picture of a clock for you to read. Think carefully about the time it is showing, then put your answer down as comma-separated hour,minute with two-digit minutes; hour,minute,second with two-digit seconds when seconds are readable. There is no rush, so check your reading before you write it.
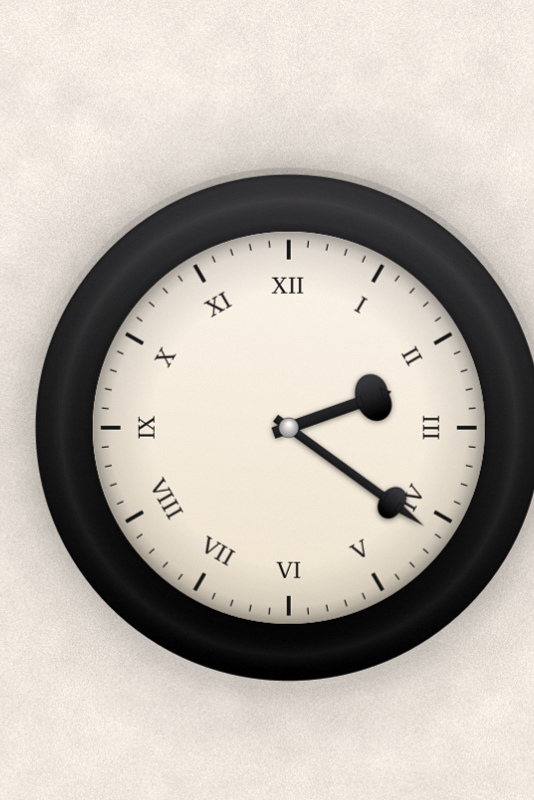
2,21
